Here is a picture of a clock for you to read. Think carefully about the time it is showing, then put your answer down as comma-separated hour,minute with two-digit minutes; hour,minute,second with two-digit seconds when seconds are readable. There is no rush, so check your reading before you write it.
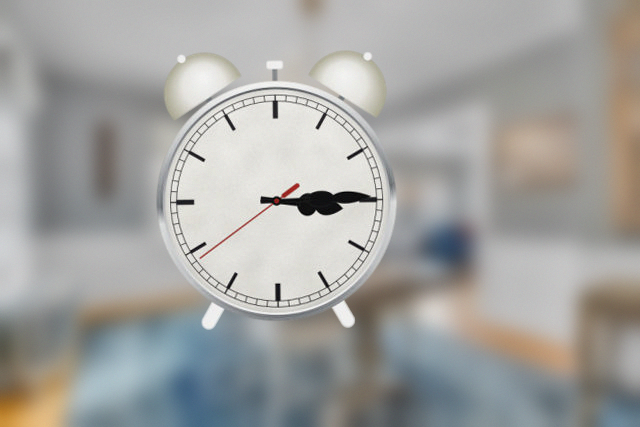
3,14,39
